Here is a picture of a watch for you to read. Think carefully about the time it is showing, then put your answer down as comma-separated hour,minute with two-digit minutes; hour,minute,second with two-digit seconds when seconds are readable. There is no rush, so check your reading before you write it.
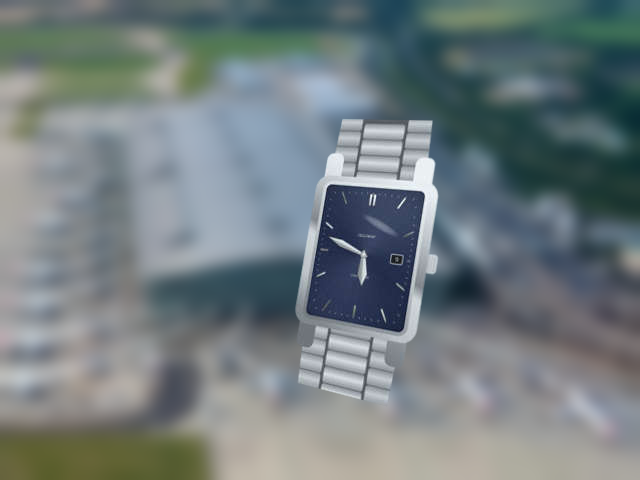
5,48
